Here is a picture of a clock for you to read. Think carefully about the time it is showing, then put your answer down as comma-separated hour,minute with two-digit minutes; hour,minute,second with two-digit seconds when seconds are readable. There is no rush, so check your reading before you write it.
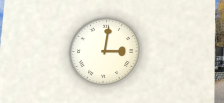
3,01
